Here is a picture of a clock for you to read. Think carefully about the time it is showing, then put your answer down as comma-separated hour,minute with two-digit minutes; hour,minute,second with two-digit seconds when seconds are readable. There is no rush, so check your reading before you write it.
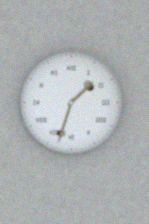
1,33
